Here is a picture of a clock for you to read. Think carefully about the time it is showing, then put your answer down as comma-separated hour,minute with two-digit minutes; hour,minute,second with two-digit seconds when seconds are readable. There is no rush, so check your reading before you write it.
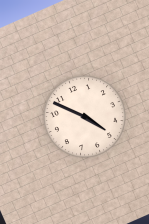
4,53
